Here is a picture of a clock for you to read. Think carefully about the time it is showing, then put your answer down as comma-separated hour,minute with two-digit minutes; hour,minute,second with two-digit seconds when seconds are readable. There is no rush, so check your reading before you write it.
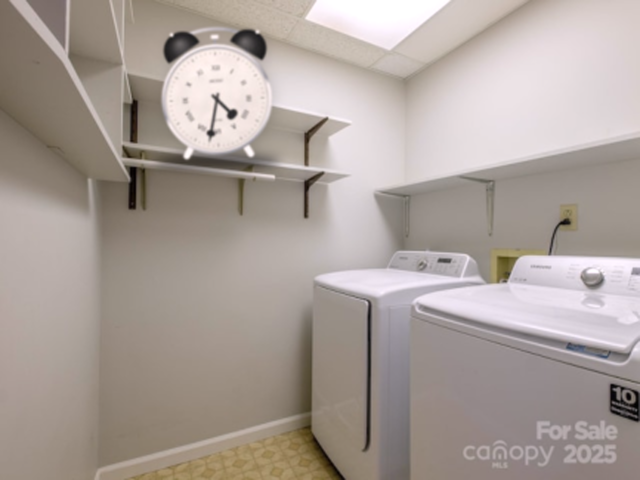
4,32
